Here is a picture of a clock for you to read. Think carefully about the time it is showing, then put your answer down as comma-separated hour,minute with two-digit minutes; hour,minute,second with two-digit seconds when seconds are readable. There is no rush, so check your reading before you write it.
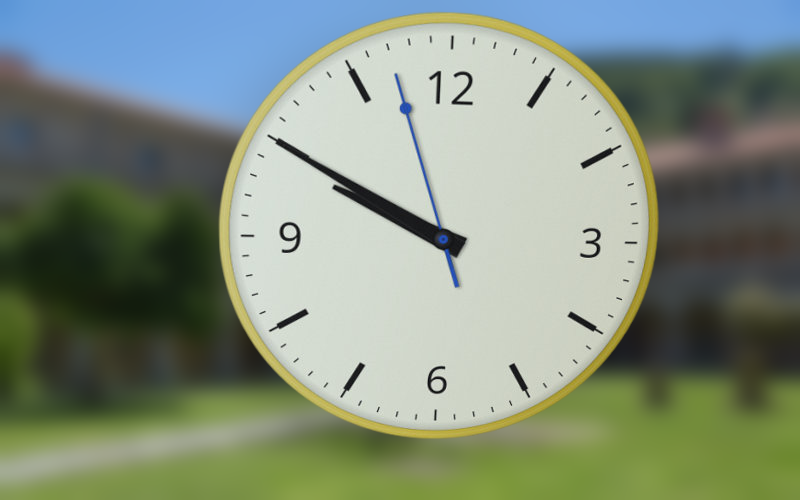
9,49,57
